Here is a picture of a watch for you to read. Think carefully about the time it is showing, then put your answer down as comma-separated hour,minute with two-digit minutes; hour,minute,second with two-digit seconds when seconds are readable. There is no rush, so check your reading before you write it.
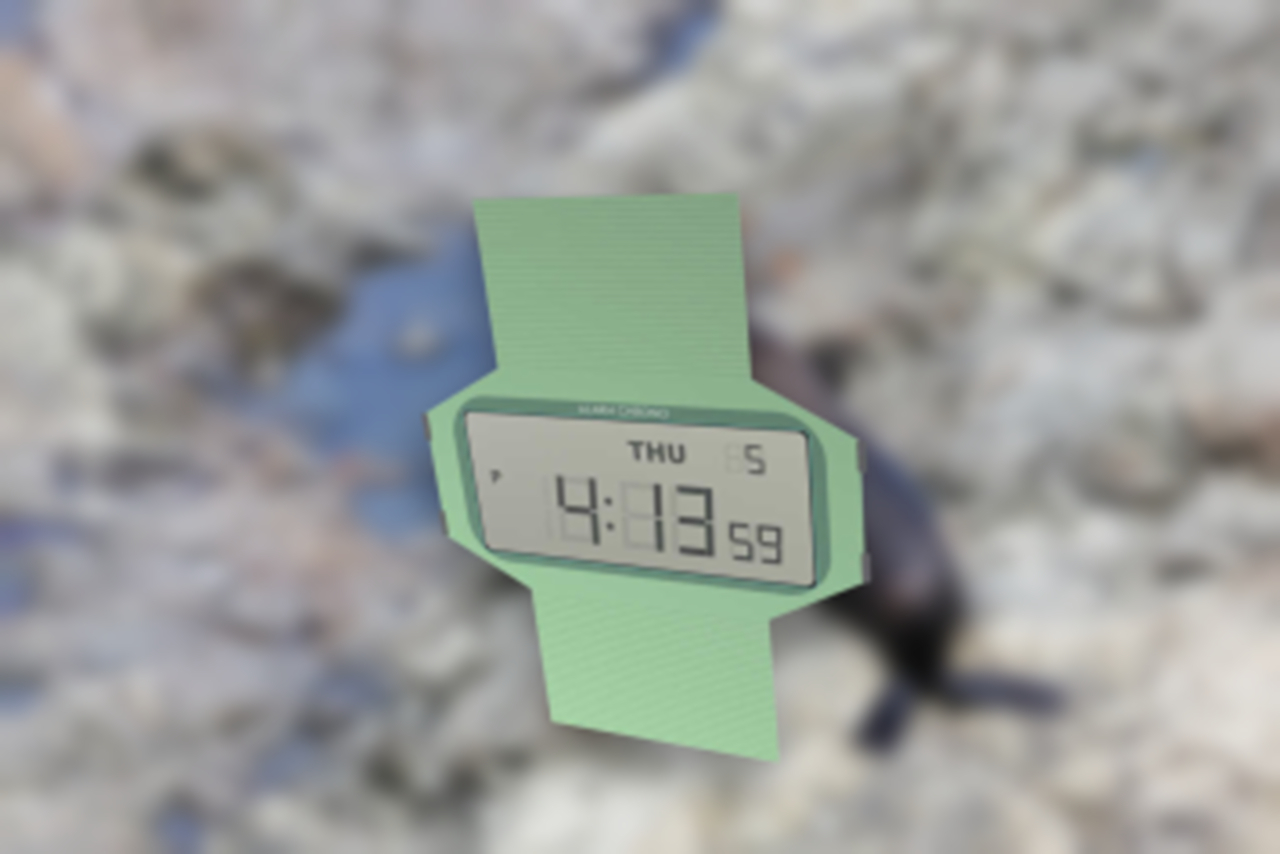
4,13,59
